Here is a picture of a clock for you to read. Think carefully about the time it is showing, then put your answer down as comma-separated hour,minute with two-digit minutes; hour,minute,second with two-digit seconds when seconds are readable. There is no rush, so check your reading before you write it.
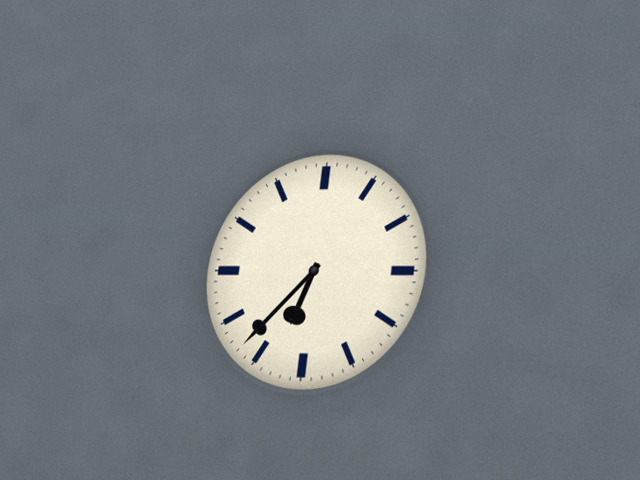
6,37
